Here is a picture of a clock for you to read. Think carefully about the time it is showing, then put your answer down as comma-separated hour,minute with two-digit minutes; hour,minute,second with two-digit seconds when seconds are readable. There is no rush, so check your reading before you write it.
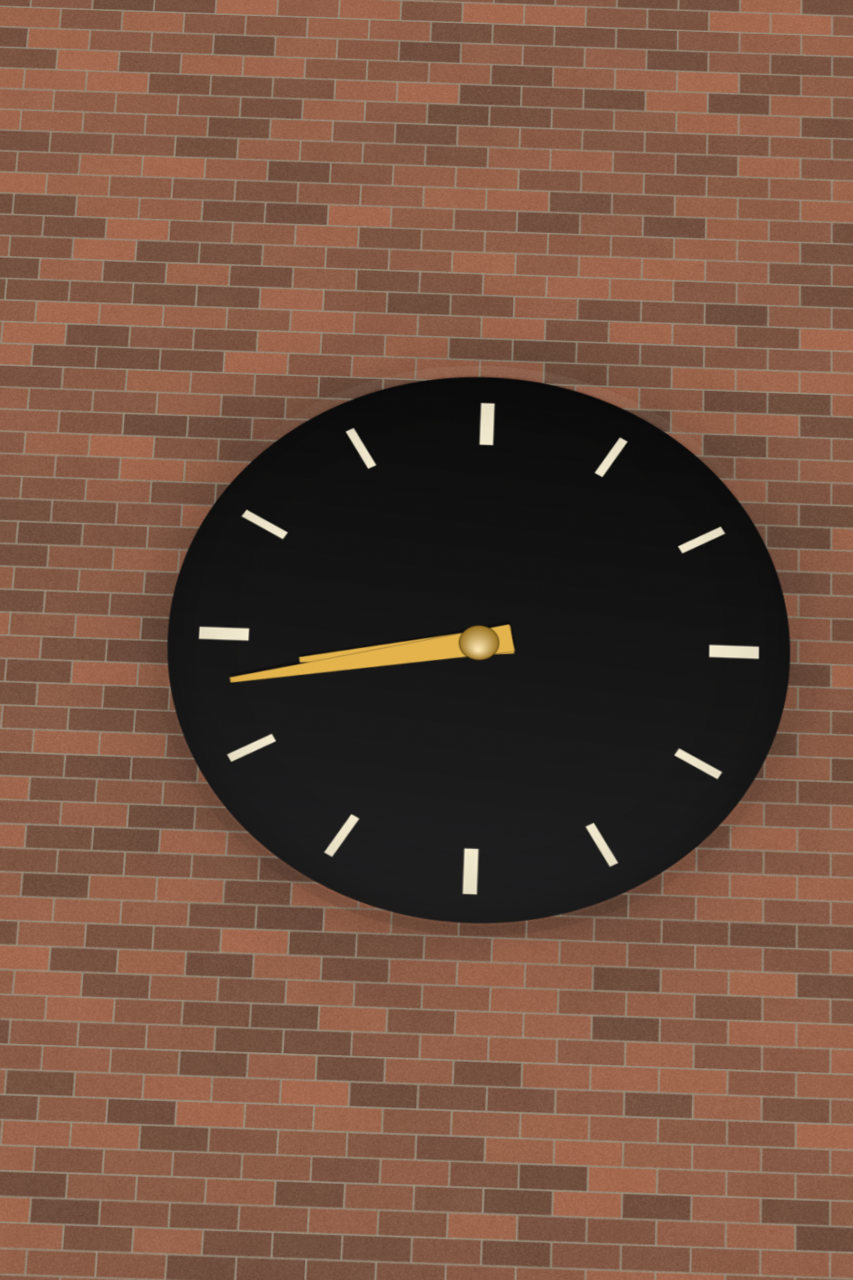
8,43
